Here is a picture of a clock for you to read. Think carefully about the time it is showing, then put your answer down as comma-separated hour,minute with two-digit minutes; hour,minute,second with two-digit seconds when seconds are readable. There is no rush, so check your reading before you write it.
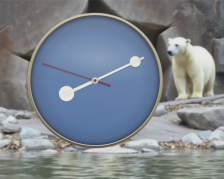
8,10,48
